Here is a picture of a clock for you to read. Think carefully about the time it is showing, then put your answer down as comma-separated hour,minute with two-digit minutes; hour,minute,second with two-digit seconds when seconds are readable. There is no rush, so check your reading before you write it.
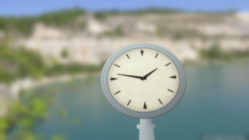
1,47
